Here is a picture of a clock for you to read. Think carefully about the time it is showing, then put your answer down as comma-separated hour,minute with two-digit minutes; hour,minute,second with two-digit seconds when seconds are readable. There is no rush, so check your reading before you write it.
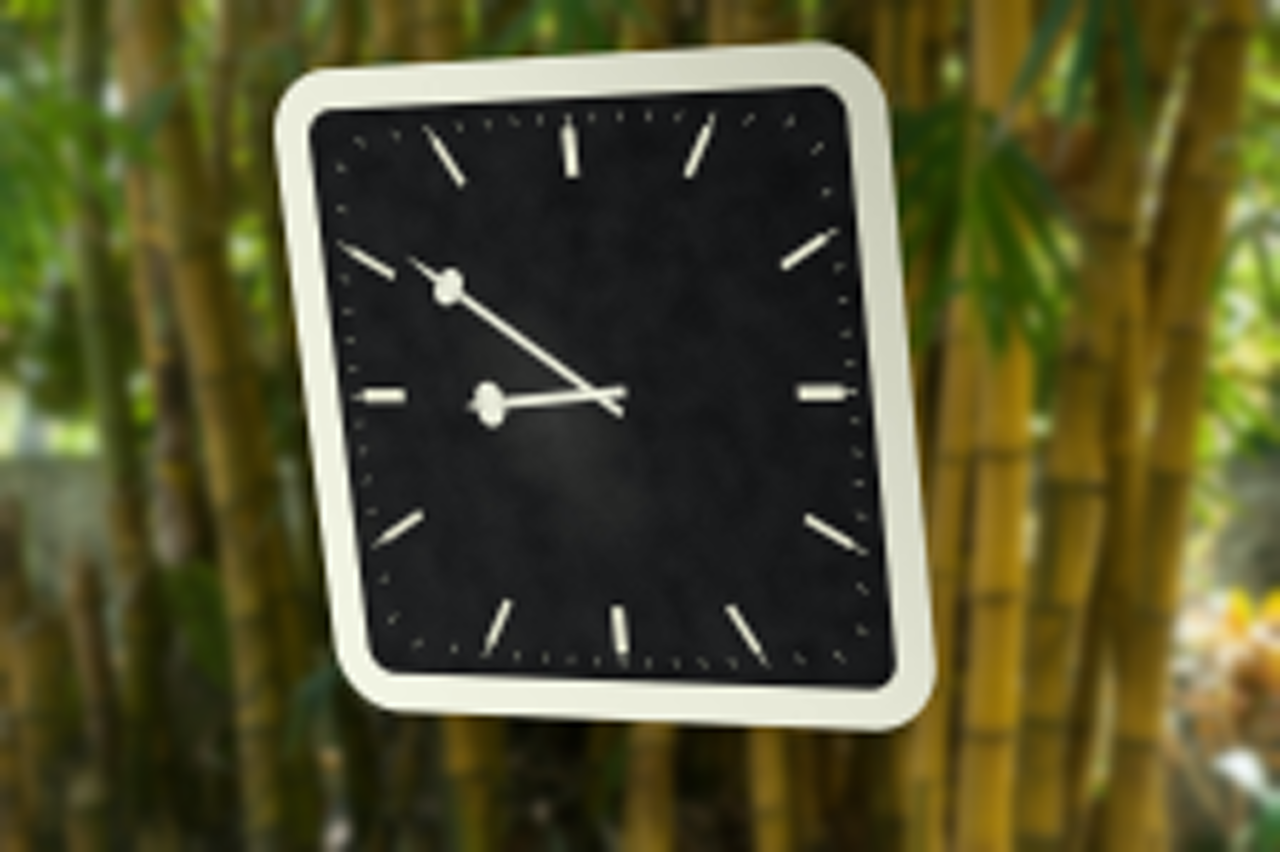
8,51
